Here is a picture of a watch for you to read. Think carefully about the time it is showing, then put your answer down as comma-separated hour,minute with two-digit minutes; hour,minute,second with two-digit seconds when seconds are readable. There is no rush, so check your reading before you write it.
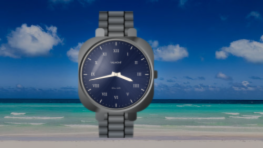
3,43
